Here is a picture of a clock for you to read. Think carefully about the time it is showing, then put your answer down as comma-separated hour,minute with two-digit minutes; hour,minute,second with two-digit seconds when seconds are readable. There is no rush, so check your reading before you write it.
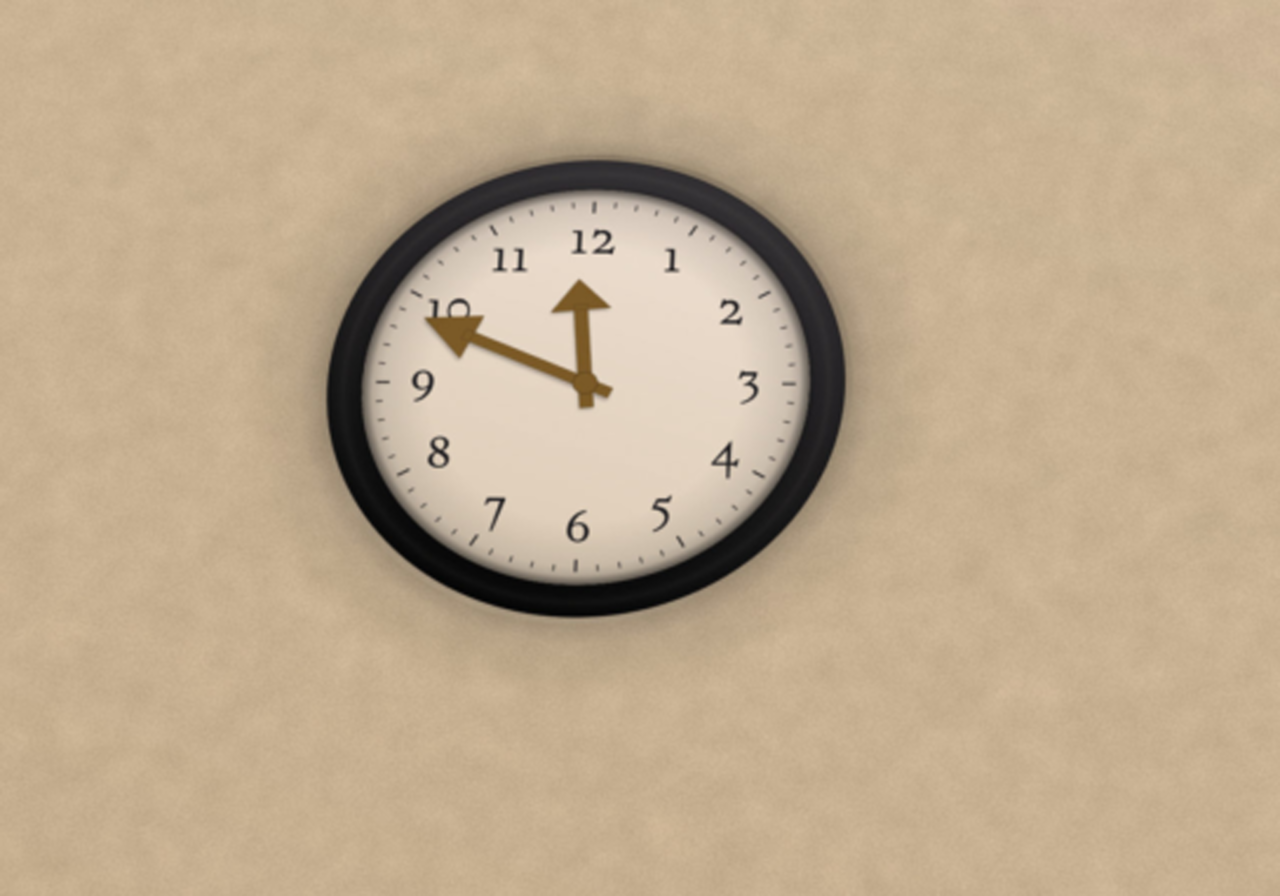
11,49
